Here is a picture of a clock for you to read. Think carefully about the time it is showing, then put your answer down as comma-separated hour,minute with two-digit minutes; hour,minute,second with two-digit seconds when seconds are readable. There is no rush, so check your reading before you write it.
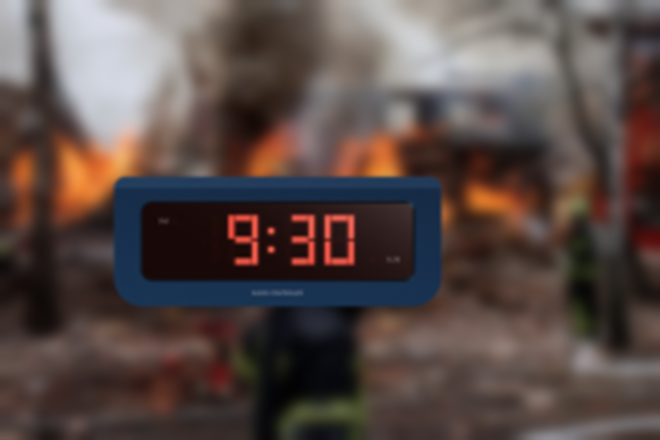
9,30
